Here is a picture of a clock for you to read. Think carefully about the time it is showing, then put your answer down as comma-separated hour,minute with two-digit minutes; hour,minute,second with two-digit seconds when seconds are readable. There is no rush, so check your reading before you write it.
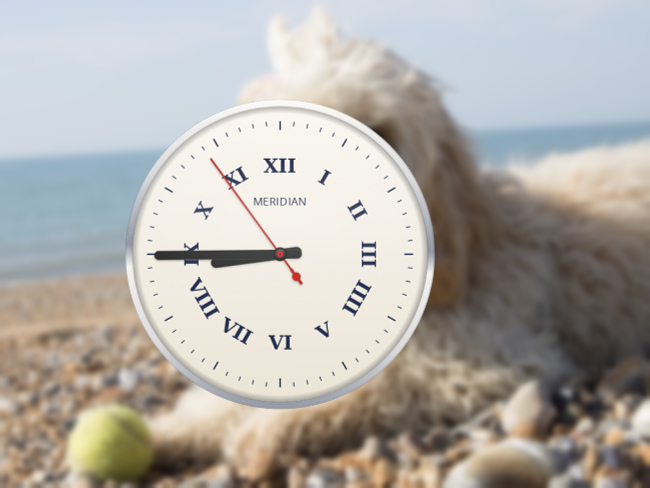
8,44,54
